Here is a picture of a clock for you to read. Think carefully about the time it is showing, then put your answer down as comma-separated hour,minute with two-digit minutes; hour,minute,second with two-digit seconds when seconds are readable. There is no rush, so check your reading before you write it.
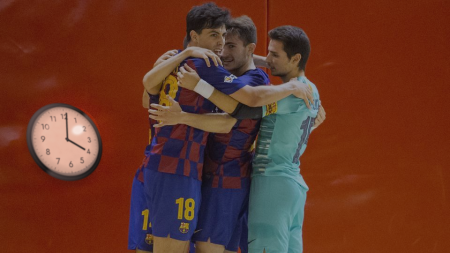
4,01
